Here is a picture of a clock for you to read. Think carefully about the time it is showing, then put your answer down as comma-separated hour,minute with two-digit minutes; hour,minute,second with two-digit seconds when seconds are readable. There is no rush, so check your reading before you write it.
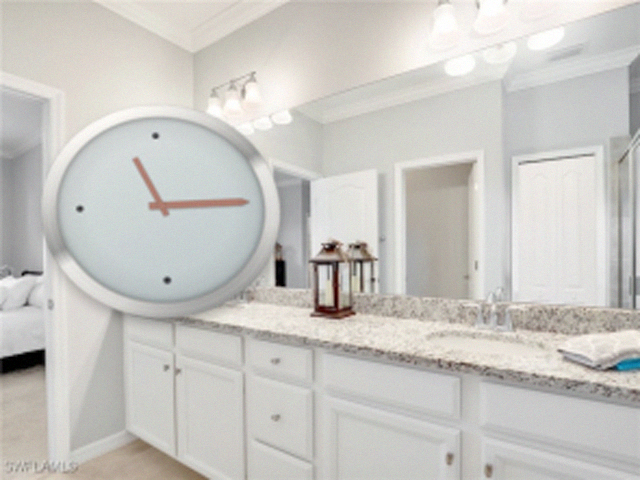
11,15
